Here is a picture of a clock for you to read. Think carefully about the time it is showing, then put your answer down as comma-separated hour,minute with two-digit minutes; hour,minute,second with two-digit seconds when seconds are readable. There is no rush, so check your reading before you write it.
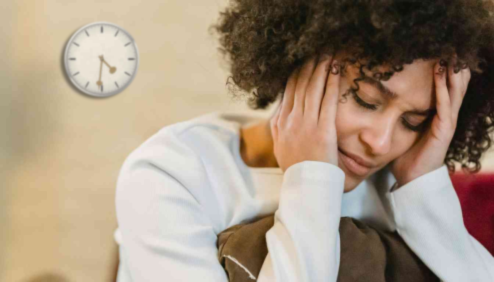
4,31
